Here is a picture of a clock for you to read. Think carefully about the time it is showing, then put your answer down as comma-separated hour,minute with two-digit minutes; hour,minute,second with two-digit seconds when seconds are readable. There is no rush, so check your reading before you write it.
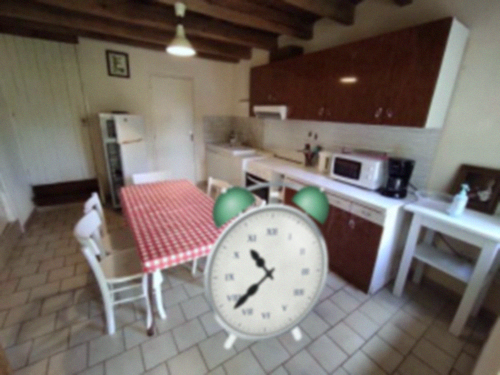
10,38
